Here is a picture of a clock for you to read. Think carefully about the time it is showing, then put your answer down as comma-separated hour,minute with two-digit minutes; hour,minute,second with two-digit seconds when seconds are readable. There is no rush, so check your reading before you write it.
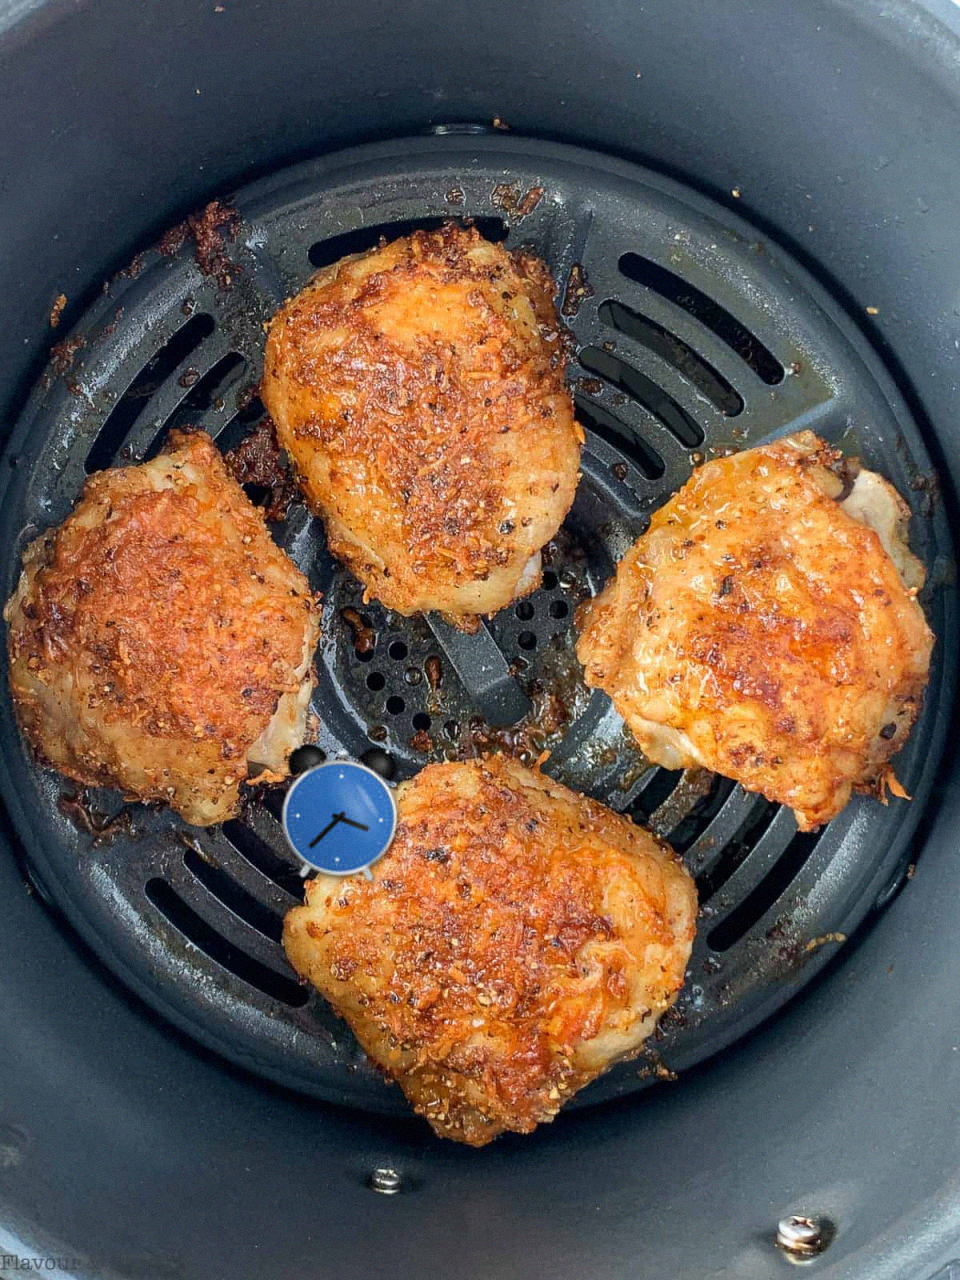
3,37
